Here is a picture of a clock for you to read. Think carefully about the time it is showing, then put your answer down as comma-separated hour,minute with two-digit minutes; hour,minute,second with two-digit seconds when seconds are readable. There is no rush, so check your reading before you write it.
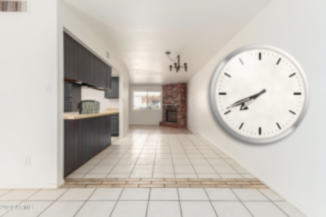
7,41
